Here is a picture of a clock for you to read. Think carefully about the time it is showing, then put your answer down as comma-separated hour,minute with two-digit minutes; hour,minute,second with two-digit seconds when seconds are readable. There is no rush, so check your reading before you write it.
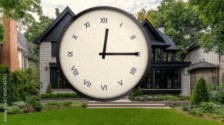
12,15
